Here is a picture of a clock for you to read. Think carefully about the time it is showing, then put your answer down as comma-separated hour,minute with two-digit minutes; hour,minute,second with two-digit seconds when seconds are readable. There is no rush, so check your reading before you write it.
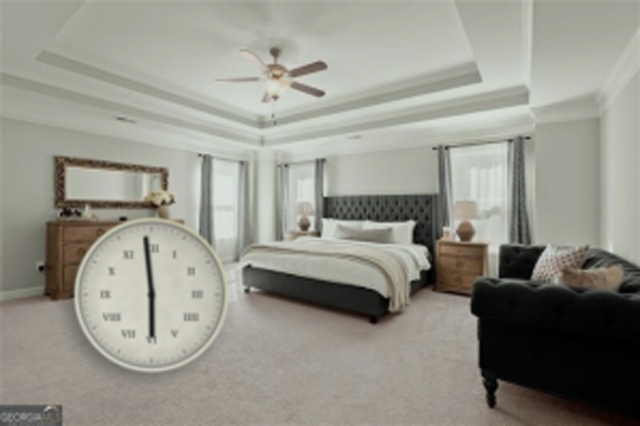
5,59
